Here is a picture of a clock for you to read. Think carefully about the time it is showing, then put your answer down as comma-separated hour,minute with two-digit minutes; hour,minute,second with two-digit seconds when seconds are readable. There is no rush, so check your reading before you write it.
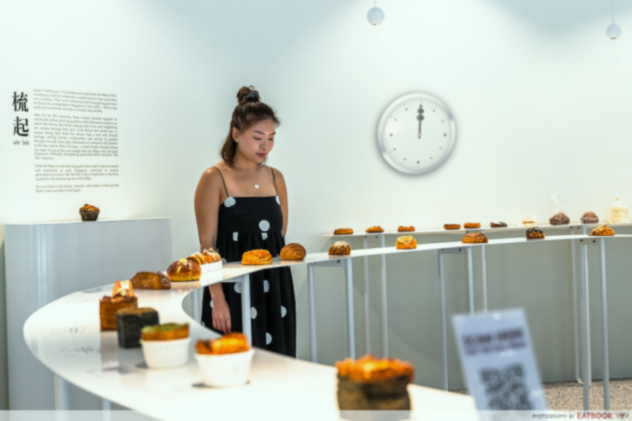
12,00
